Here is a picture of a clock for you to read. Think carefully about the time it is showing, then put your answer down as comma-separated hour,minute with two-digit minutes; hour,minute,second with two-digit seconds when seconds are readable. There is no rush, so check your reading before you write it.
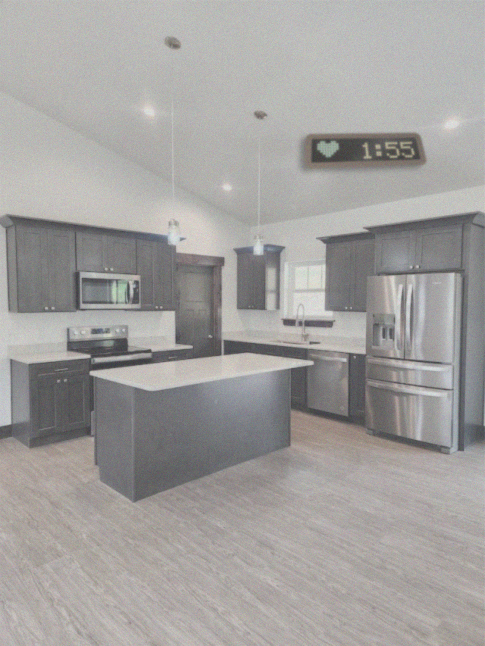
1,55
